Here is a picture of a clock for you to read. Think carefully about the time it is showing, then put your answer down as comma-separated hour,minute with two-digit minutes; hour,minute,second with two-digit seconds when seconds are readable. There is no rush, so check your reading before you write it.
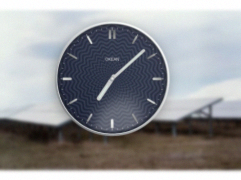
7,08
